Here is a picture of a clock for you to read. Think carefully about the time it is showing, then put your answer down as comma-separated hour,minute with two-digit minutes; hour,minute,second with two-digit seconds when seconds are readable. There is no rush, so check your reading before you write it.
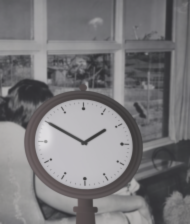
1,50
